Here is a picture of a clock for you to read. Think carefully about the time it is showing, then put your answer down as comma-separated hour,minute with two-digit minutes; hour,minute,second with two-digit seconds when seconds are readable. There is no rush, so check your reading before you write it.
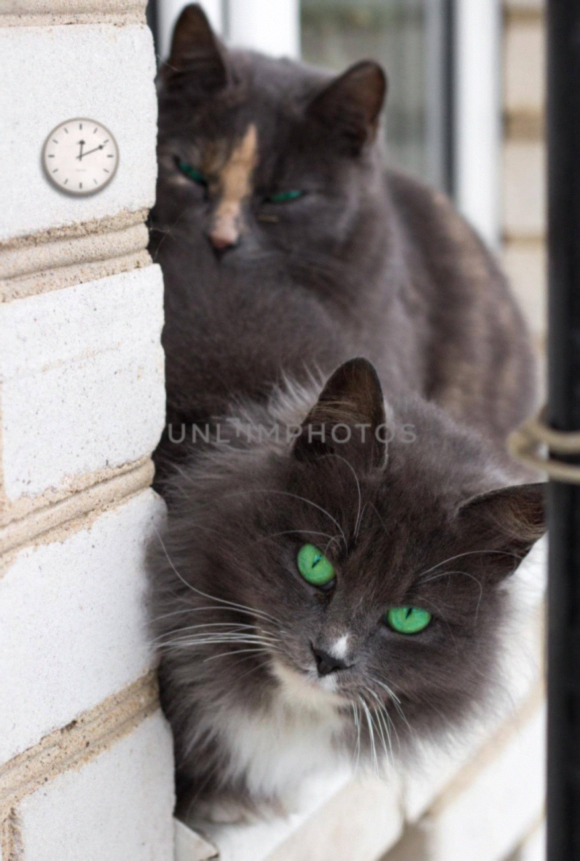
12,11
